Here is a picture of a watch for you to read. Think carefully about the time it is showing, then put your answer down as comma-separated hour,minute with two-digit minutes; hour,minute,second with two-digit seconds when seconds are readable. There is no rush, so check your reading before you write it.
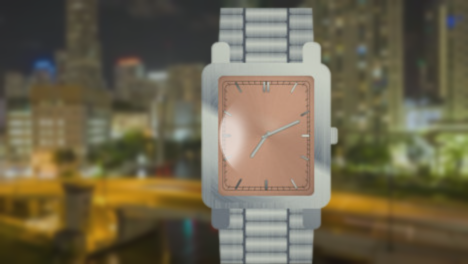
7,11
